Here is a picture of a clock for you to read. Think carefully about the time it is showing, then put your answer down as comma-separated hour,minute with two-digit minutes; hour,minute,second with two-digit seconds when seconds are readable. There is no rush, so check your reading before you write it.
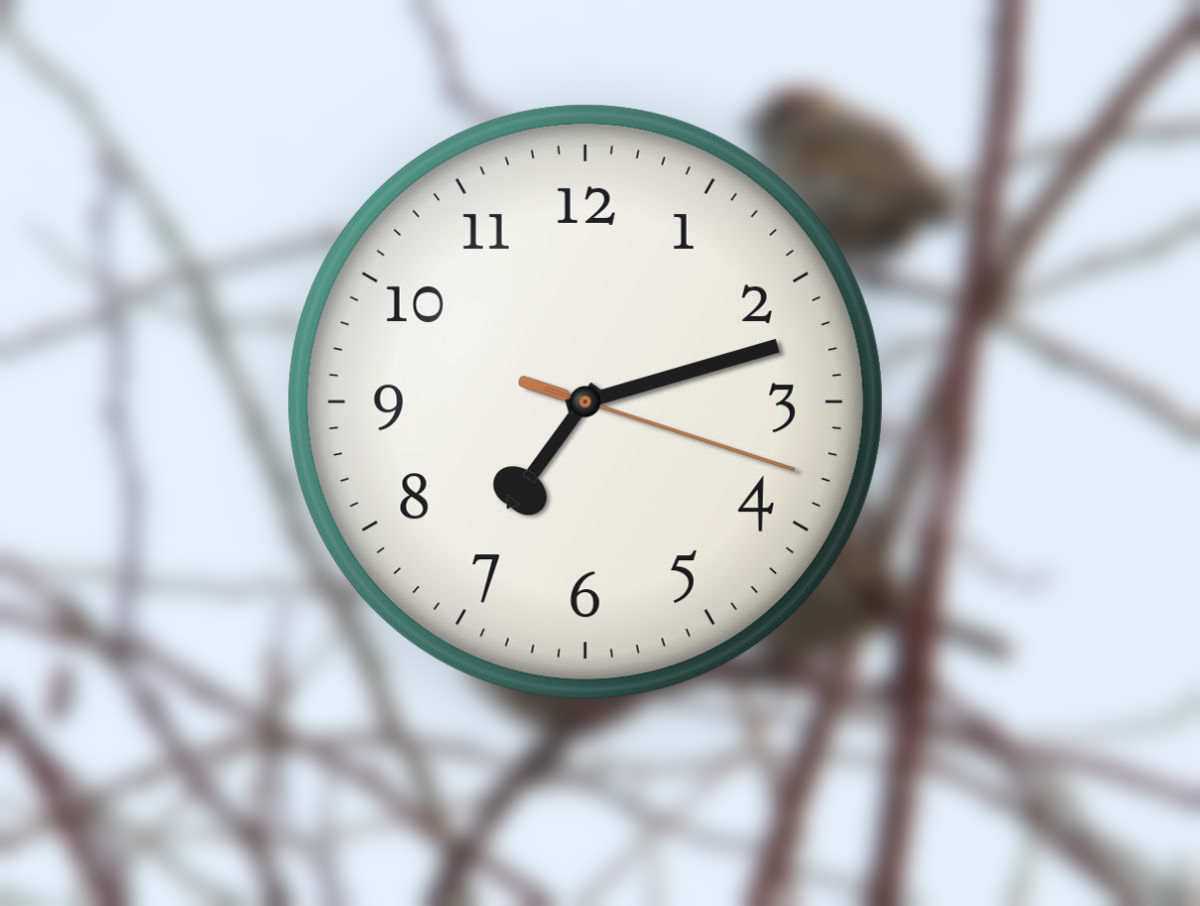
7,12,18
